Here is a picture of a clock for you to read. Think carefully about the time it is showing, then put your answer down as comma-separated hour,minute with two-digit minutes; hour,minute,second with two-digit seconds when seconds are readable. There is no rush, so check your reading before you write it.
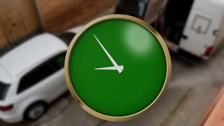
8,54
